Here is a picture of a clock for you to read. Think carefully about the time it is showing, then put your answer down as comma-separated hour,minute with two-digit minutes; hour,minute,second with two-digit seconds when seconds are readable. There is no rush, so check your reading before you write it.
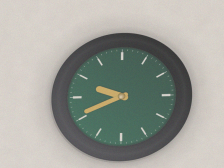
9,41
